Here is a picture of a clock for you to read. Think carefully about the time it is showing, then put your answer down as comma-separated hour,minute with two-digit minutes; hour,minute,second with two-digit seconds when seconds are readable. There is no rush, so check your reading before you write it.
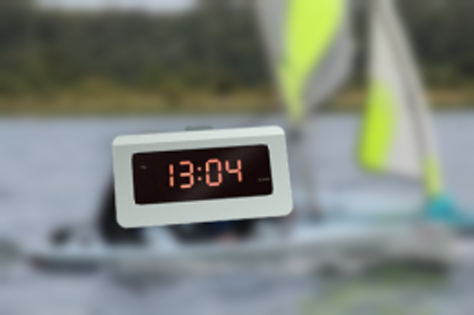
13,04
